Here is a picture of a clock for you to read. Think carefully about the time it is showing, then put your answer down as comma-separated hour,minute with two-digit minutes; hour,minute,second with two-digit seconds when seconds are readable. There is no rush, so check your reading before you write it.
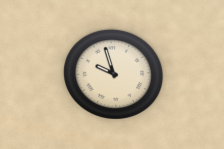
9,58
